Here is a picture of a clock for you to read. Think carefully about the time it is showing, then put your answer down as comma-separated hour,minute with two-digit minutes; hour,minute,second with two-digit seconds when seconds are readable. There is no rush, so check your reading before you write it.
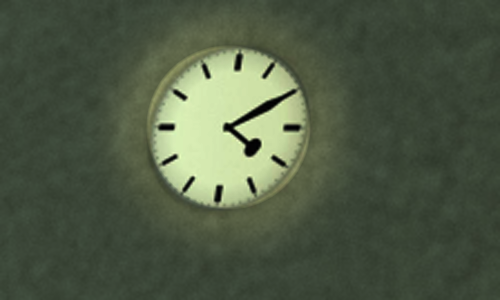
4,10
